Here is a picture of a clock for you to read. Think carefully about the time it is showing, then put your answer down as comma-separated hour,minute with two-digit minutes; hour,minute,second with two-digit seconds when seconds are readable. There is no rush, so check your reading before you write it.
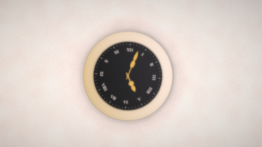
5,03
